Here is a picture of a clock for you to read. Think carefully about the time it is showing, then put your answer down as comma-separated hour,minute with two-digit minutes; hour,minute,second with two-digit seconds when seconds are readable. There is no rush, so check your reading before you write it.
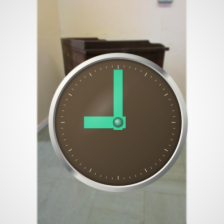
9,00
